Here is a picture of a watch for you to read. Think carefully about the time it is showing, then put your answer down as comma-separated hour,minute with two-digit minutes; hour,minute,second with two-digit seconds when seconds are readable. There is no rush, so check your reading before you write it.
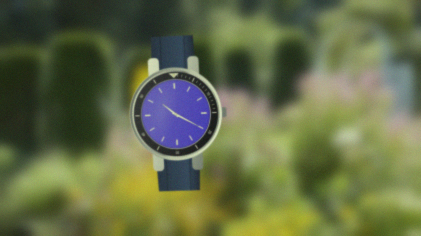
10,20
